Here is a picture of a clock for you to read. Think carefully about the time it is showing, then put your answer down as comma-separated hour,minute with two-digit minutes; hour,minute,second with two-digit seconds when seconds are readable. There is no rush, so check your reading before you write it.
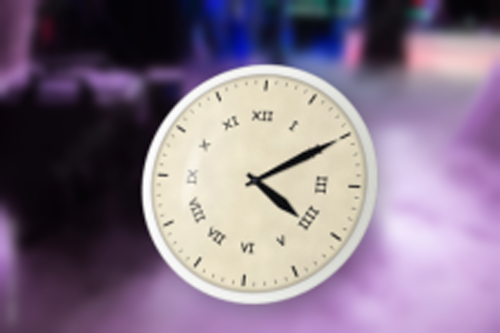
4,10
